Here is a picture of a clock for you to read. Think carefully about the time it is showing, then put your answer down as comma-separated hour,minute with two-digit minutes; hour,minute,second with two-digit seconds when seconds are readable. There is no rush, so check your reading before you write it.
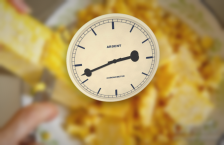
2,42
